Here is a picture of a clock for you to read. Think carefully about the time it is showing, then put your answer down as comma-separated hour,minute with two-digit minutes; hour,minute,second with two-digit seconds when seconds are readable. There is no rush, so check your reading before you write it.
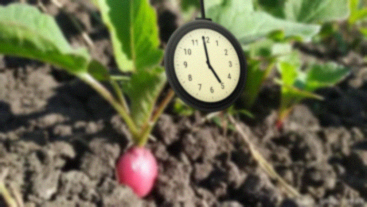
4,59
